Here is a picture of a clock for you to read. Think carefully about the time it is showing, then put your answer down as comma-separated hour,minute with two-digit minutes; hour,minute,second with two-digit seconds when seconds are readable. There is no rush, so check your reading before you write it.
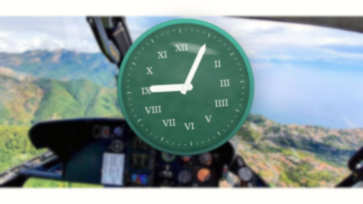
9,05
